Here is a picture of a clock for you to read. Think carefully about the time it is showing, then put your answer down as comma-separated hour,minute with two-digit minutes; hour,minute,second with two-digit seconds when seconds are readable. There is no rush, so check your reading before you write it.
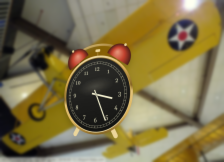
3,26
